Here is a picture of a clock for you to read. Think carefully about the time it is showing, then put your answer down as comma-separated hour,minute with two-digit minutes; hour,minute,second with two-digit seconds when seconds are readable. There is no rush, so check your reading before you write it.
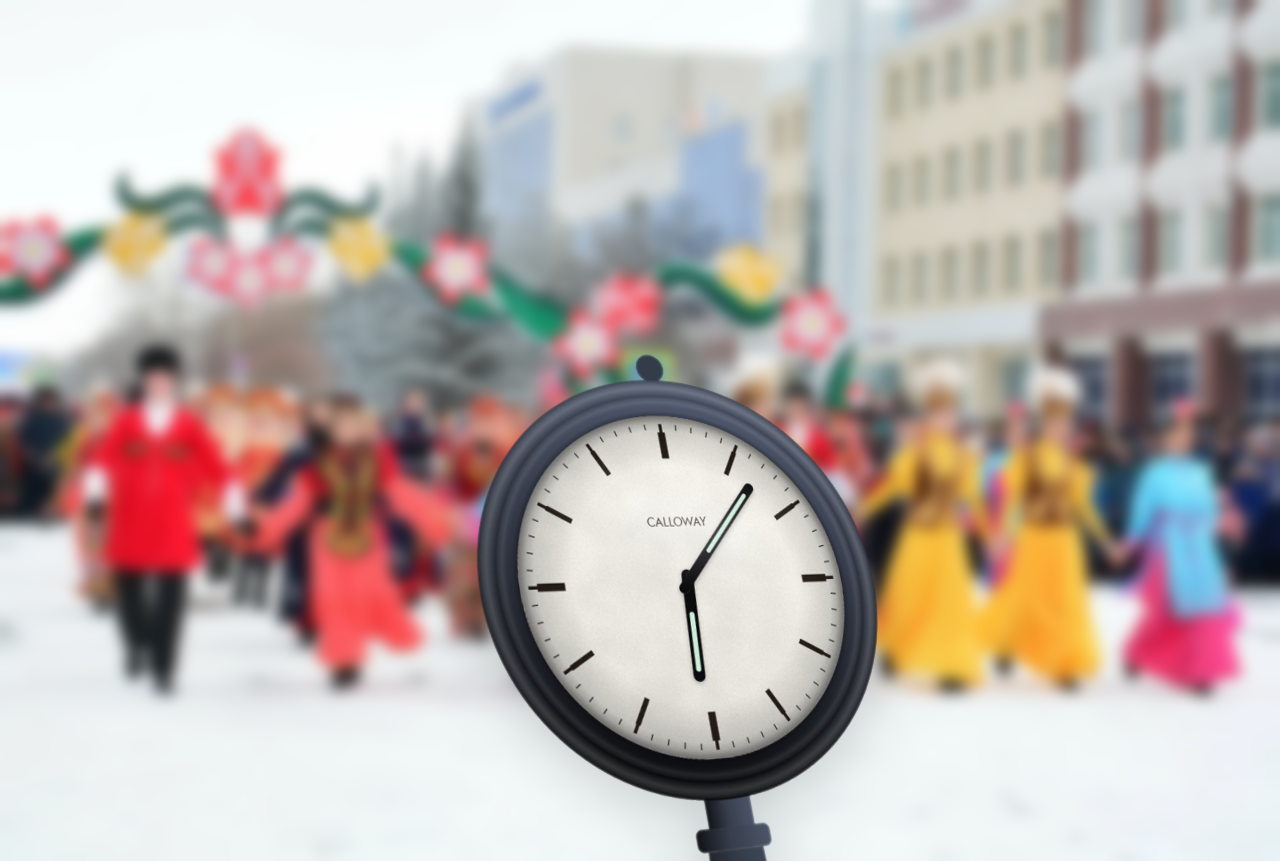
6,07
